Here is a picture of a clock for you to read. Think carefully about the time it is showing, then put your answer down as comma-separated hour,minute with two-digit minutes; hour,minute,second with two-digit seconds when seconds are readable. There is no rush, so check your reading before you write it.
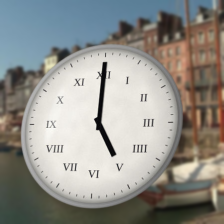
5,00
